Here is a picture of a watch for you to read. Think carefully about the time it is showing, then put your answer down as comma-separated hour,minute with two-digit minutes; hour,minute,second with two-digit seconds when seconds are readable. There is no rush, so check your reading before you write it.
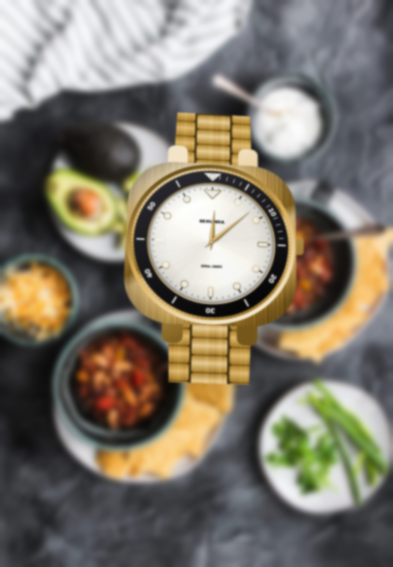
12,08
